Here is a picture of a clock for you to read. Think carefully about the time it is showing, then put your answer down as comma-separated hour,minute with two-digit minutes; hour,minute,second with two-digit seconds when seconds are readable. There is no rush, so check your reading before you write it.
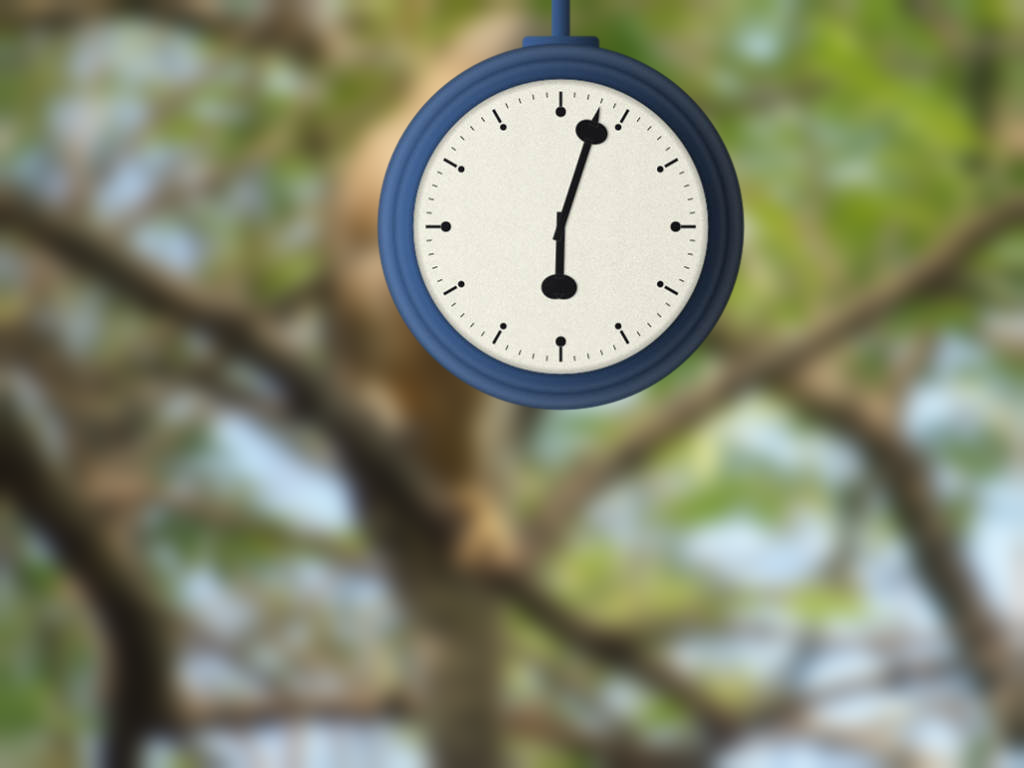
6,03
